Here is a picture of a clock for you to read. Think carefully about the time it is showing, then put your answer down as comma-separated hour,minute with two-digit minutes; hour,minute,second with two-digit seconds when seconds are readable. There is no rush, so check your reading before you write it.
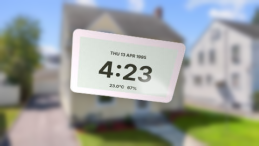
4,23
